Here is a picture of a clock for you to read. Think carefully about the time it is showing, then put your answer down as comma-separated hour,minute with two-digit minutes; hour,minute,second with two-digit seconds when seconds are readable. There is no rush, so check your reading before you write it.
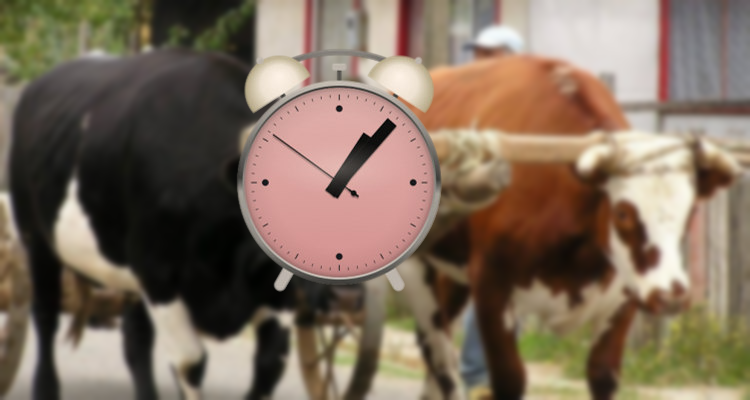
1,06,51
